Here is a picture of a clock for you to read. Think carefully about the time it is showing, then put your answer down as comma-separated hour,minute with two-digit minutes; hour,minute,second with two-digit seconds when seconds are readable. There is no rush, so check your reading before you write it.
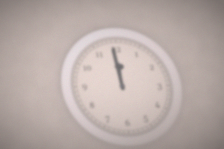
11,59
